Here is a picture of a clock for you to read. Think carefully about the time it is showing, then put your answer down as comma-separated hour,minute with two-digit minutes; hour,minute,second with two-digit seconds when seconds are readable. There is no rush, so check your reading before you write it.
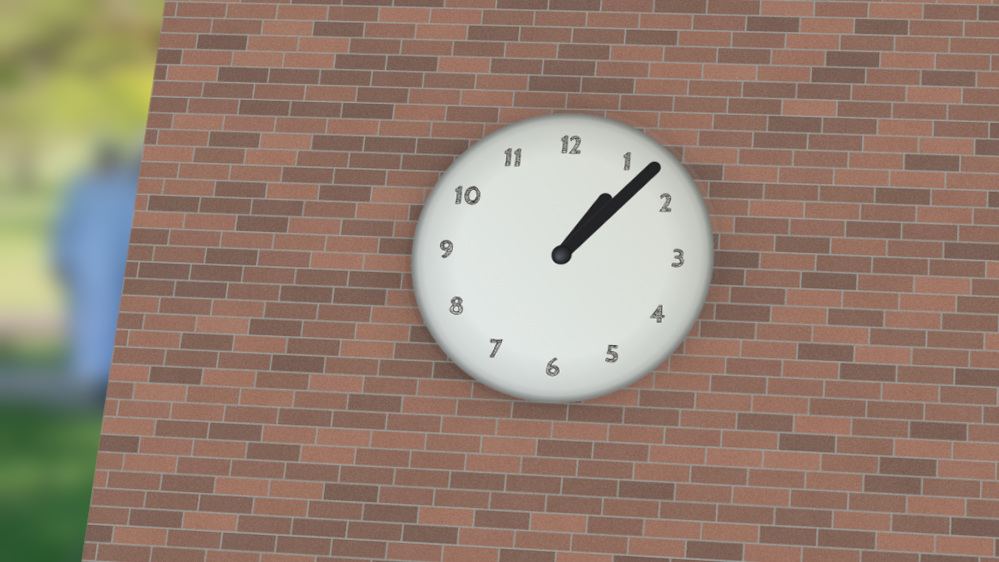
1,07
